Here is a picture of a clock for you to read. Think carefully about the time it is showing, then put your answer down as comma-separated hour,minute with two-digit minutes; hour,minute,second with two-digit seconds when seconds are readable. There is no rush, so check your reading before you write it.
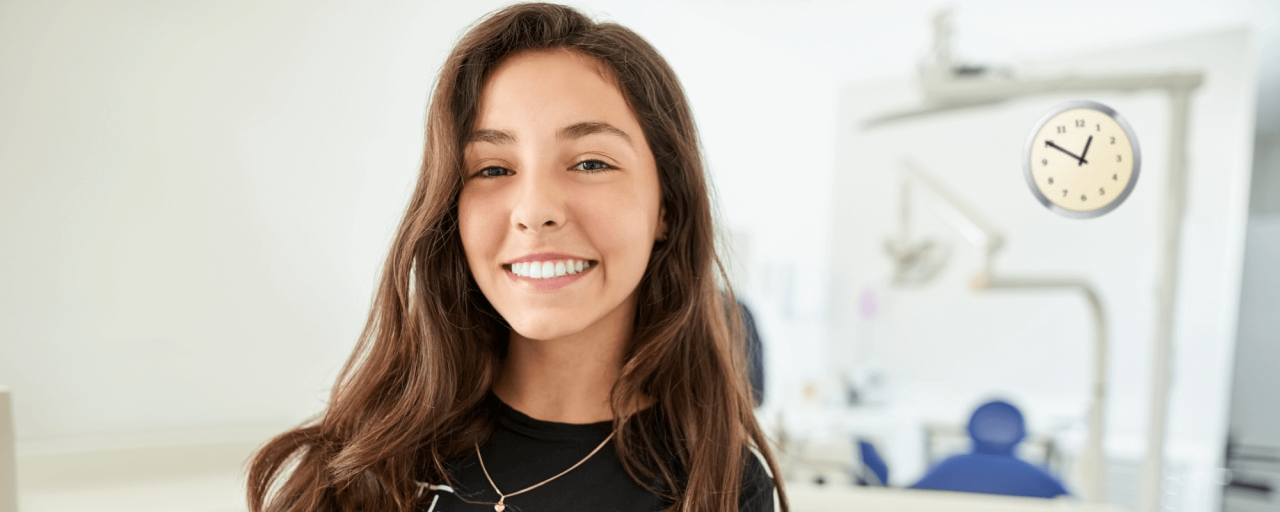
12,50
